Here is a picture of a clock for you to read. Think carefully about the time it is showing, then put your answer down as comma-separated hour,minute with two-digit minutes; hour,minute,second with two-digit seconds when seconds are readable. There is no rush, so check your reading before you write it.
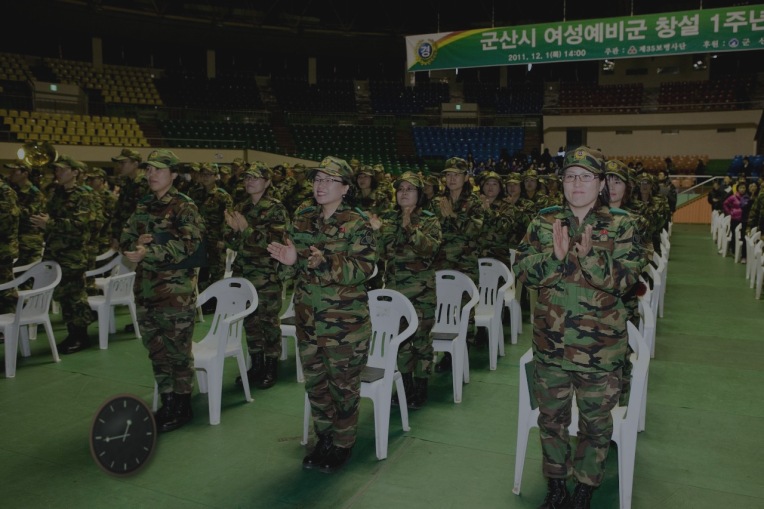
12,44
